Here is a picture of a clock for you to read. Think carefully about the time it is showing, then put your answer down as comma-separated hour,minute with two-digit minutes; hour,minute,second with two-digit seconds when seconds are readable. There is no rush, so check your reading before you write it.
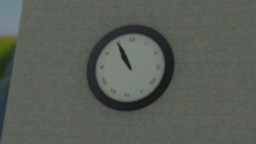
10,55
